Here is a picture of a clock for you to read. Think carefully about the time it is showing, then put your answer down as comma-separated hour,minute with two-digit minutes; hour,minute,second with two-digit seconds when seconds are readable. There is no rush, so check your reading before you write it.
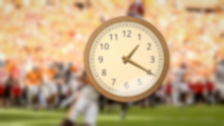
1,20
